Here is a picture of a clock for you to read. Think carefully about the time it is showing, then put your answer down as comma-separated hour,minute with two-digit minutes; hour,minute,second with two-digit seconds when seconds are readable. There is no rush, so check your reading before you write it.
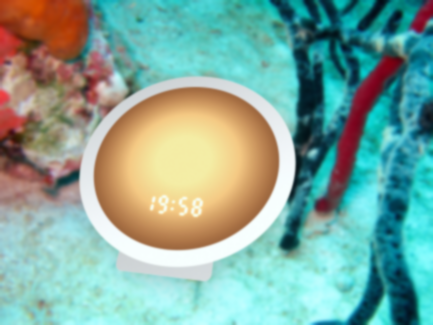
19,58
